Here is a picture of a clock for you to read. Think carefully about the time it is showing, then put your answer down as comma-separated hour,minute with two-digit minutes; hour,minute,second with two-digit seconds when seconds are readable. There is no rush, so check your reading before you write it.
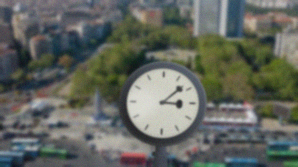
3,08
